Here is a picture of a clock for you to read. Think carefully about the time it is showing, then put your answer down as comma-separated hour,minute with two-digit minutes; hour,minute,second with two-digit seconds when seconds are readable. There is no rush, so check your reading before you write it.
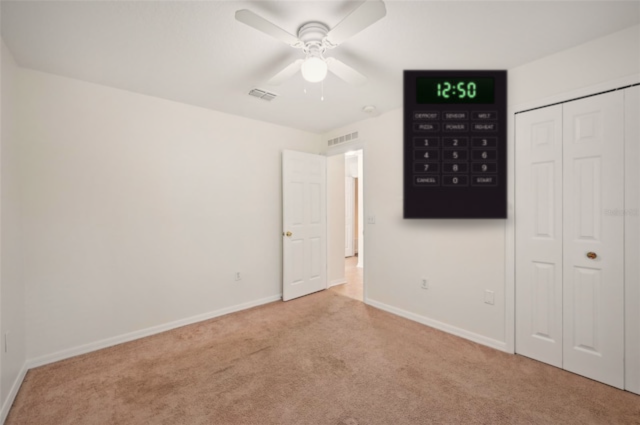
12,50
